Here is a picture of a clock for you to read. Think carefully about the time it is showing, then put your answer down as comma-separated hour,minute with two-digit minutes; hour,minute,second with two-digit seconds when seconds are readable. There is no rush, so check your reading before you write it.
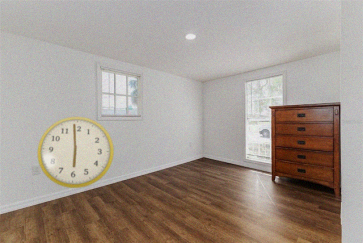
5,59
